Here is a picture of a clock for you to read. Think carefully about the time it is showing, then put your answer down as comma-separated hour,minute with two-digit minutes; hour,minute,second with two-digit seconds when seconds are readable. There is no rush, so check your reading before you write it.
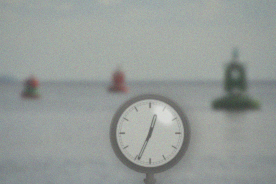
12,34
